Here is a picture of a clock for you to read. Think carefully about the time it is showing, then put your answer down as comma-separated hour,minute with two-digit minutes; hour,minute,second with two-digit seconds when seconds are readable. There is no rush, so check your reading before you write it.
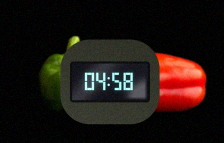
4,58
